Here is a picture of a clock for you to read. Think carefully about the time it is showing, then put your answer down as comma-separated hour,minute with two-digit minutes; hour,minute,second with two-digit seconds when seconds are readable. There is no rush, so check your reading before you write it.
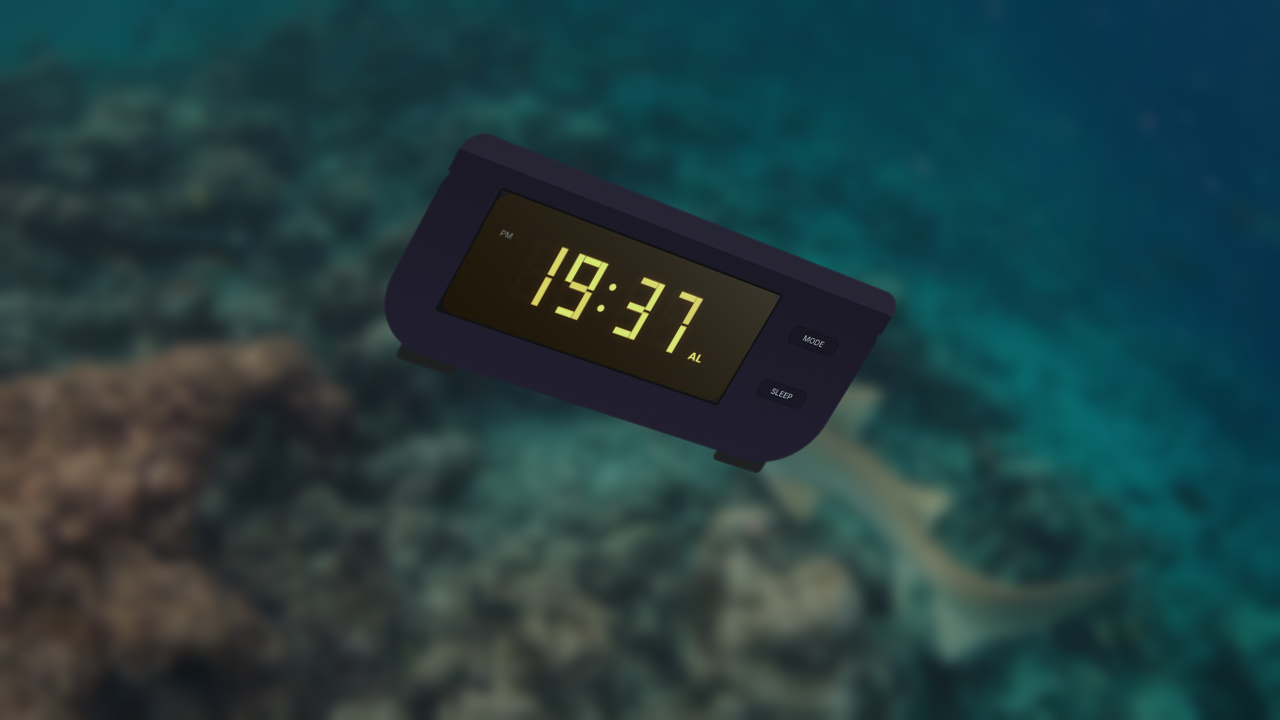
19,37
